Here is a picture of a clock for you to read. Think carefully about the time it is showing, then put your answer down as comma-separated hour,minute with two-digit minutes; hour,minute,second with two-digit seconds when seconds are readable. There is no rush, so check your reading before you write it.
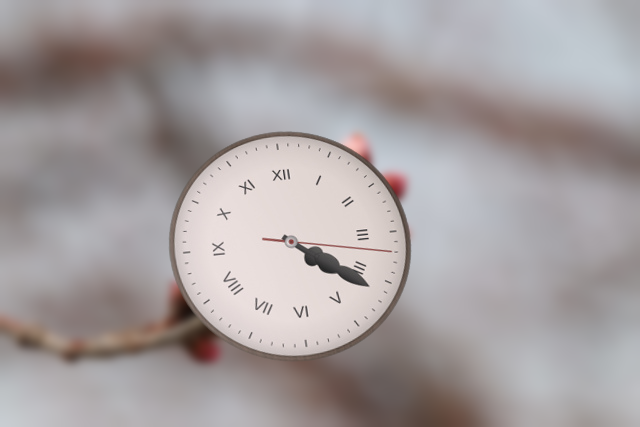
4,21,17
